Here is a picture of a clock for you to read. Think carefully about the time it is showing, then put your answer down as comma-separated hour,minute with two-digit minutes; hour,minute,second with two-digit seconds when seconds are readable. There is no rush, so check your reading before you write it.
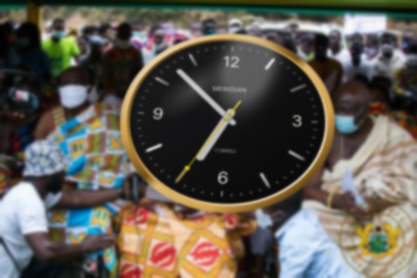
6,52,35
